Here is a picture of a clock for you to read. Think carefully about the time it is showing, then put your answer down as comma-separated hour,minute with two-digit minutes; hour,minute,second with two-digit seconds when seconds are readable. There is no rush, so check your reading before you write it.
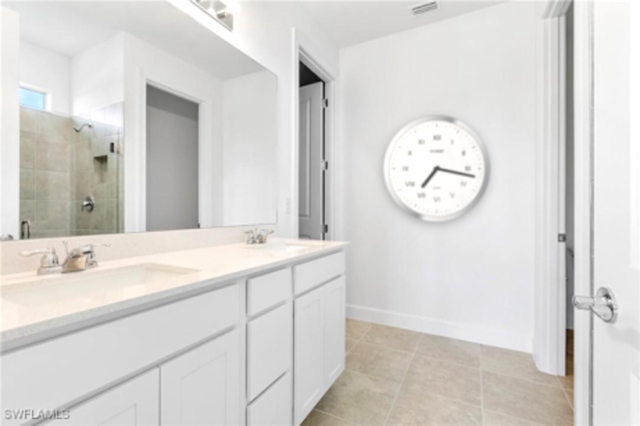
7,17
